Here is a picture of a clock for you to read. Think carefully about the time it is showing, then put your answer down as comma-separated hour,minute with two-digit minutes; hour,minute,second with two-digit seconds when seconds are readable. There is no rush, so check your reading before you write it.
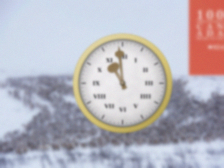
10,59
